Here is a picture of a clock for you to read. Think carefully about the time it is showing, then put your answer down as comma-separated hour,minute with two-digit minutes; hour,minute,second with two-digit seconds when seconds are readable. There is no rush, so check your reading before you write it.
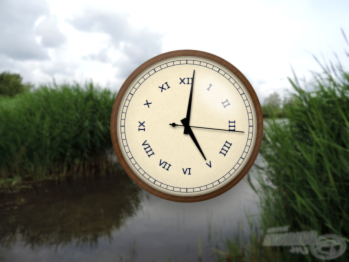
5,01,16
